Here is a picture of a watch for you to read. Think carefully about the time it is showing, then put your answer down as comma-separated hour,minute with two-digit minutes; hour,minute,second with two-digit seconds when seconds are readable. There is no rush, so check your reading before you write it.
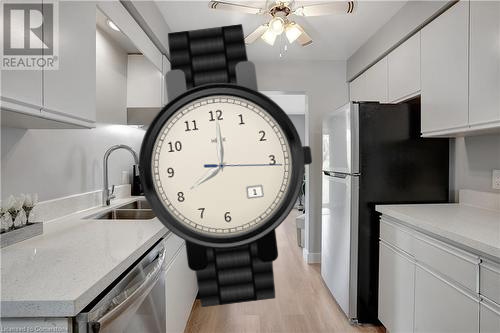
8,00,16
